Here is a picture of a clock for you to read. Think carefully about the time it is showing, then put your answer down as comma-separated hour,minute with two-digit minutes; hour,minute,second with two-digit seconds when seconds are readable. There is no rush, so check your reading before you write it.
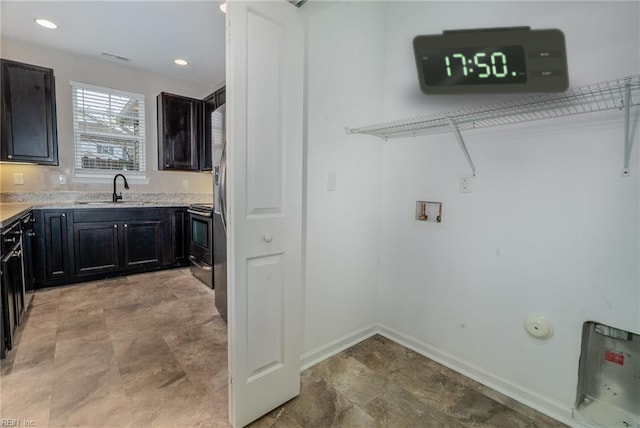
17,50
